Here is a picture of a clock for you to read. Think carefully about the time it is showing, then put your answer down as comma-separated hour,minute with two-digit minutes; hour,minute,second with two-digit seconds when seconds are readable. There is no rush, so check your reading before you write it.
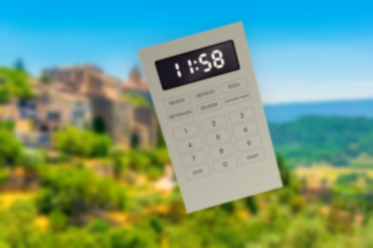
11,58
